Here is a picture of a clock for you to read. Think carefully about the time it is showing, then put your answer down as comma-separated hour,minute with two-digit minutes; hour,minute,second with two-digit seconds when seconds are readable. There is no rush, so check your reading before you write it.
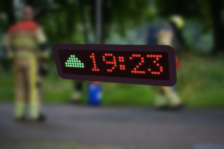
19,23
